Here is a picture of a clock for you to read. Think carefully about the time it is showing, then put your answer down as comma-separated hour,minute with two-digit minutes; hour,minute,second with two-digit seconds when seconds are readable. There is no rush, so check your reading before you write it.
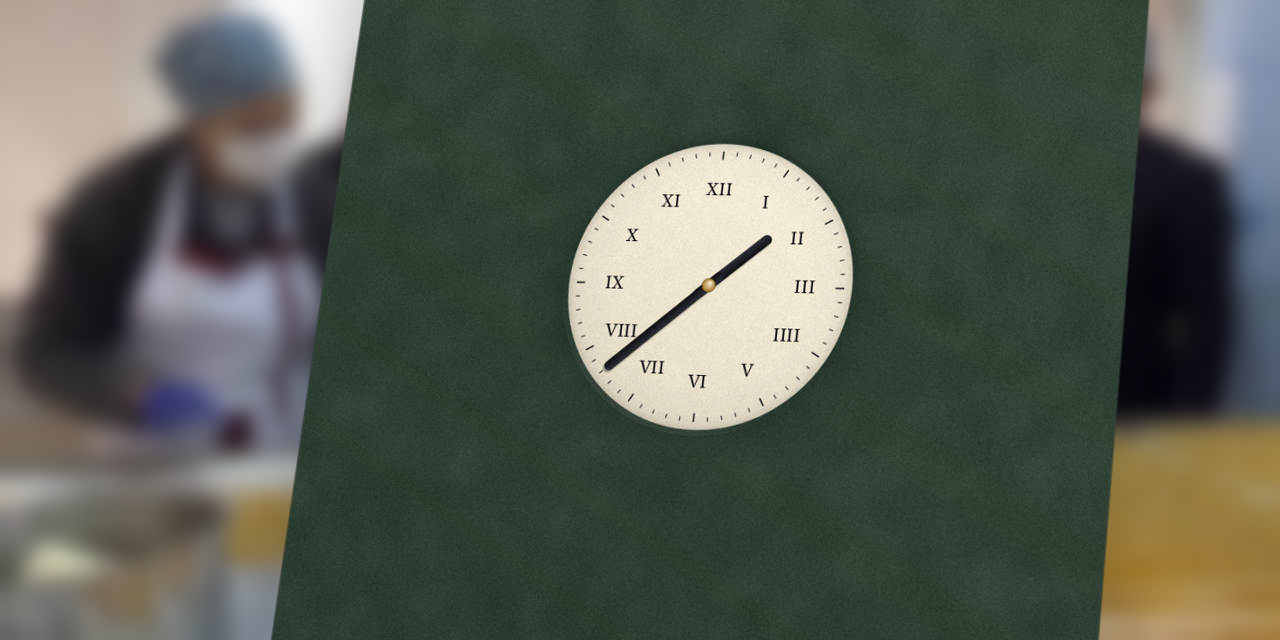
1,38
